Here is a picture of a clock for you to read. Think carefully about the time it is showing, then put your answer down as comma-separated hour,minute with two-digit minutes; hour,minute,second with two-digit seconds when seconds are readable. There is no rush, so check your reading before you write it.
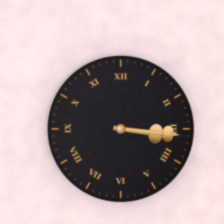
3,16
